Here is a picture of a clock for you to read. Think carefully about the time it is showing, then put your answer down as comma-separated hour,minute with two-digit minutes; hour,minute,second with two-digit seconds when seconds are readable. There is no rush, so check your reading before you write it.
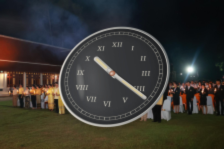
10,21
